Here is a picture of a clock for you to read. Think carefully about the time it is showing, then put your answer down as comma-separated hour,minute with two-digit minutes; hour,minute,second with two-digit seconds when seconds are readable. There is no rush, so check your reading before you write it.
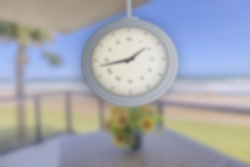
1,43
